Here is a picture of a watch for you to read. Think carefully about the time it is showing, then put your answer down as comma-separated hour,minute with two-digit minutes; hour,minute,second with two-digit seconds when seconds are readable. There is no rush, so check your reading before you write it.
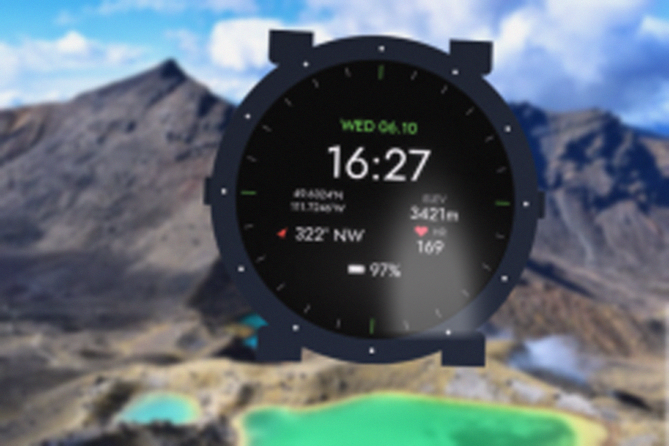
16,27
